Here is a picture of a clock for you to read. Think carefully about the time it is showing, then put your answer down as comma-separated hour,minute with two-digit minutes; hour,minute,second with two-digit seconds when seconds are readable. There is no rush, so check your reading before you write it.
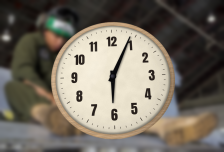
6,04
